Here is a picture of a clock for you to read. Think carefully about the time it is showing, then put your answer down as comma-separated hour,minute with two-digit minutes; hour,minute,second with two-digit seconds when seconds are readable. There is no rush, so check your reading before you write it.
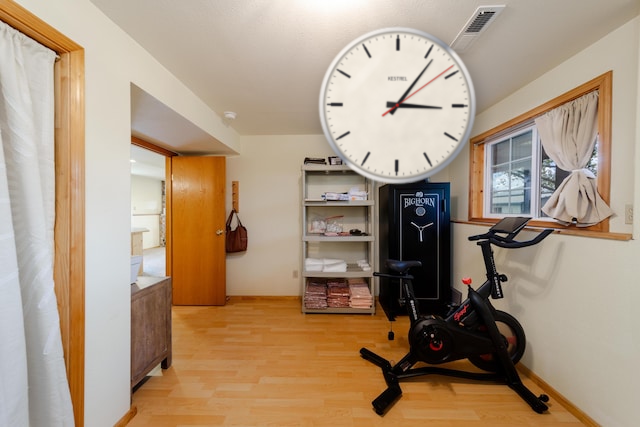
3,06,09
